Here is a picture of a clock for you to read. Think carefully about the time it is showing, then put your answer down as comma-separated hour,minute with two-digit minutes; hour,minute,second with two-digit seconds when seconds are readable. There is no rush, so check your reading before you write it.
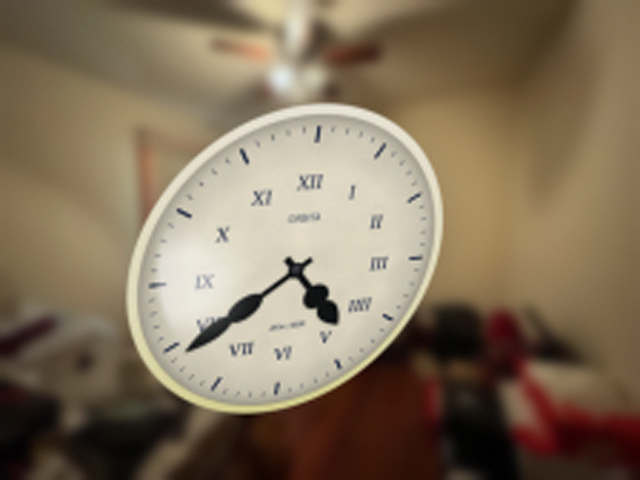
4,39
